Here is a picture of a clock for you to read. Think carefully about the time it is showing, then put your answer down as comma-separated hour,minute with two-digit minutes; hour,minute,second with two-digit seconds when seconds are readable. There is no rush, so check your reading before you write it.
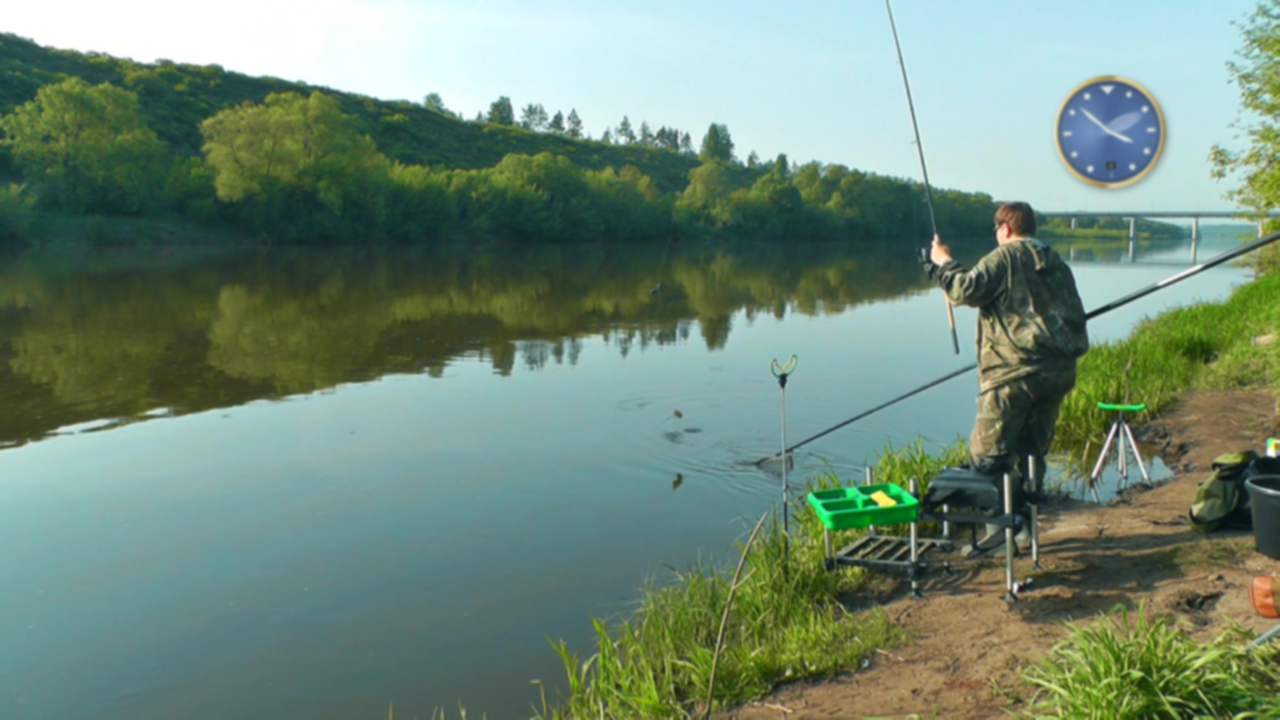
3,52
